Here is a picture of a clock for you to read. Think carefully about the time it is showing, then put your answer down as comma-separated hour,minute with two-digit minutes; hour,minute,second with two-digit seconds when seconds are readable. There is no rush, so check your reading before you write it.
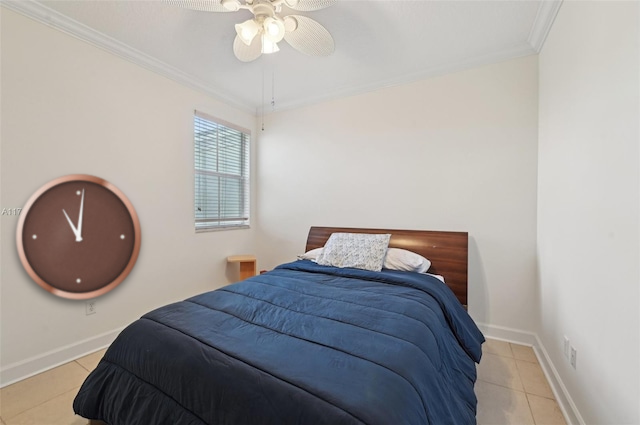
11,01
